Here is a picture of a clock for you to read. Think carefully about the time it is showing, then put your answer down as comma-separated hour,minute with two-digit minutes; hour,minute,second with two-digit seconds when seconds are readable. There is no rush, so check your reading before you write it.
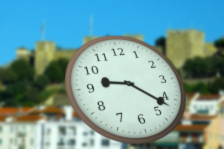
9,22
